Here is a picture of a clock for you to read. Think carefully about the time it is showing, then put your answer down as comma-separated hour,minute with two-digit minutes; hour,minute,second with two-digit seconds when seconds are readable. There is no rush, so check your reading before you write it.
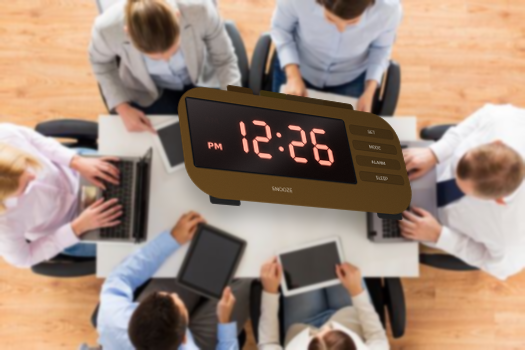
12,26
